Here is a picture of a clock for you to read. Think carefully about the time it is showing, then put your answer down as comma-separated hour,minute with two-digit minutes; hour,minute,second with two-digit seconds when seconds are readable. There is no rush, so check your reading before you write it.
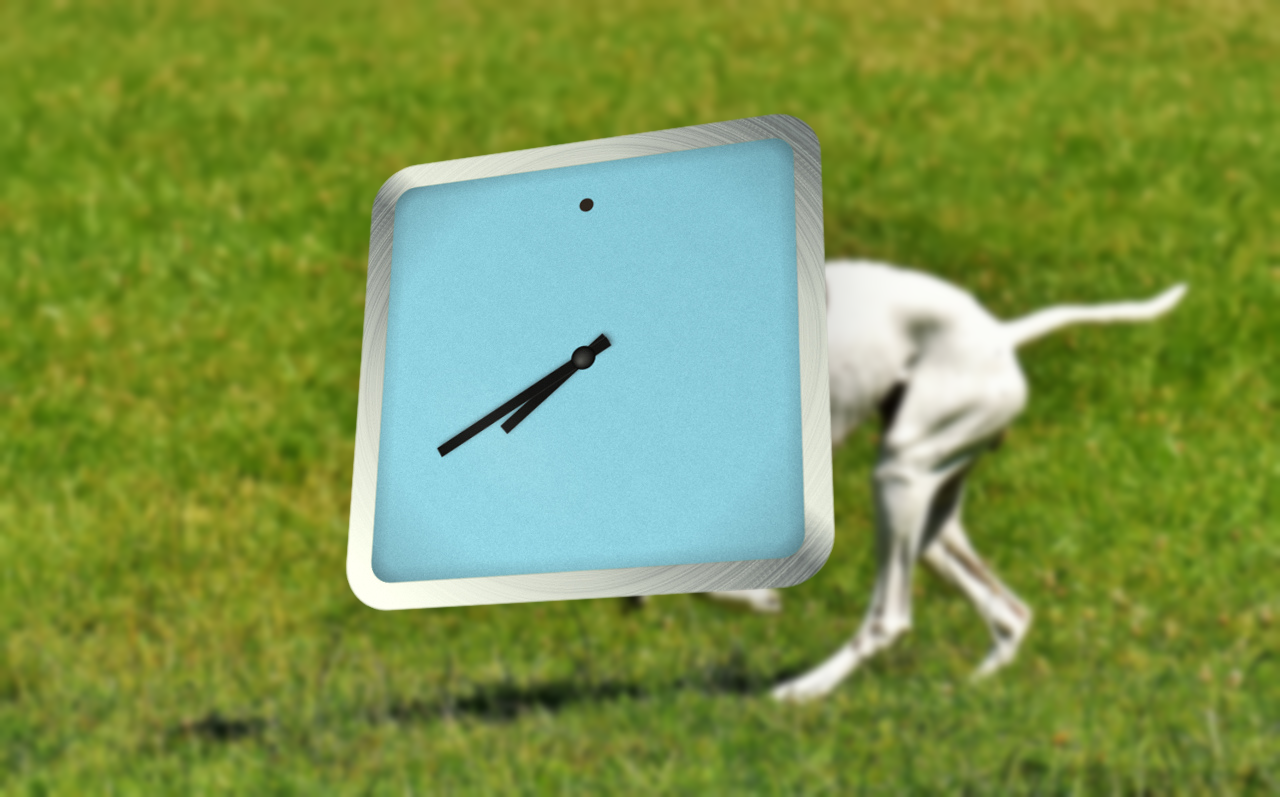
7,40
